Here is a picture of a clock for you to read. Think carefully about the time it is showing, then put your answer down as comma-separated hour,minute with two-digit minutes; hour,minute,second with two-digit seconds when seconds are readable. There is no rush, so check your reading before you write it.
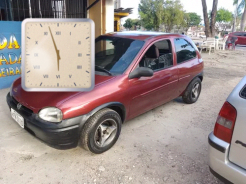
5,57
